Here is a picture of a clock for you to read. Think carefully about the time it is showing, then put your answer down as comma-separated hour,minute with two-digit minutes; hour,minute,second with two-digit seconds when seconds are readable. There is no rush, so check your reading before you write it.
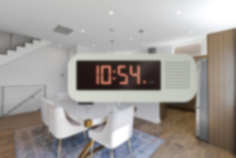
10,54
